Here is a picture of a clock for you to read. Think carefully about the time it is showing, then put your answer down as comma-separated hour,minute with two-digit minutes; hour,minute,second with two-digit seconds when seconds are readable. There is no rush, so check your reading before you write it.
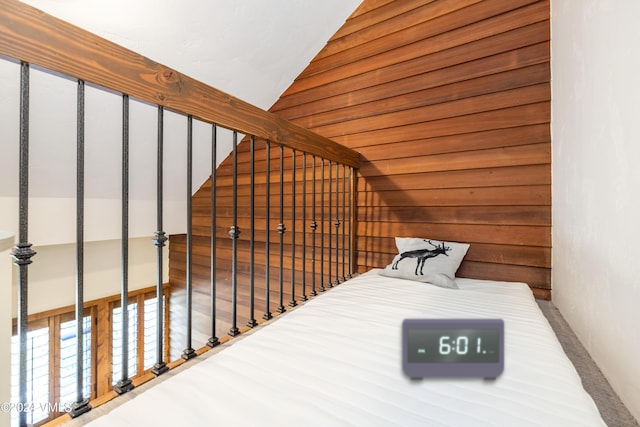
6,01
